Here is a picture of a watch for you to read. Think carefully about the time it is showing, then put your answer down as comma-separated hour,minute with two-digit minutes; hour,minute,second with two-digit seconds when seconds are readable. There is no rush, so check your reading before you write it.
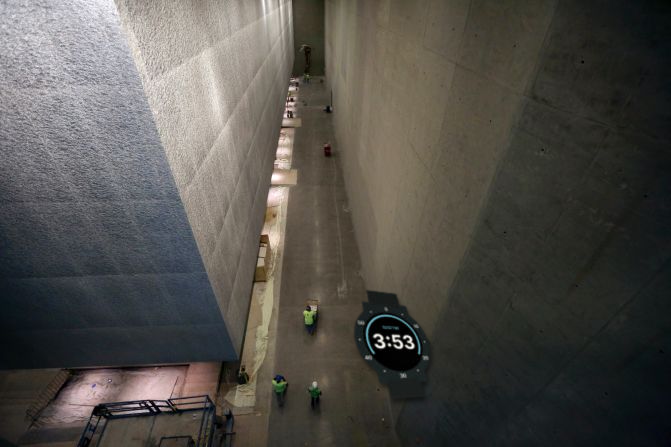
3,53
